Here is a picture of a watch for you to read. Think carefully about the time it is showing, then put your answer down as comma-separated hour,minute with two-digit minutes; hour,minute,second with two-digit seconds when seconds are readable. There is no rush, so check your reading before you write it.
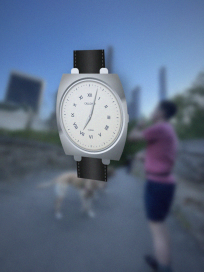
7,03
